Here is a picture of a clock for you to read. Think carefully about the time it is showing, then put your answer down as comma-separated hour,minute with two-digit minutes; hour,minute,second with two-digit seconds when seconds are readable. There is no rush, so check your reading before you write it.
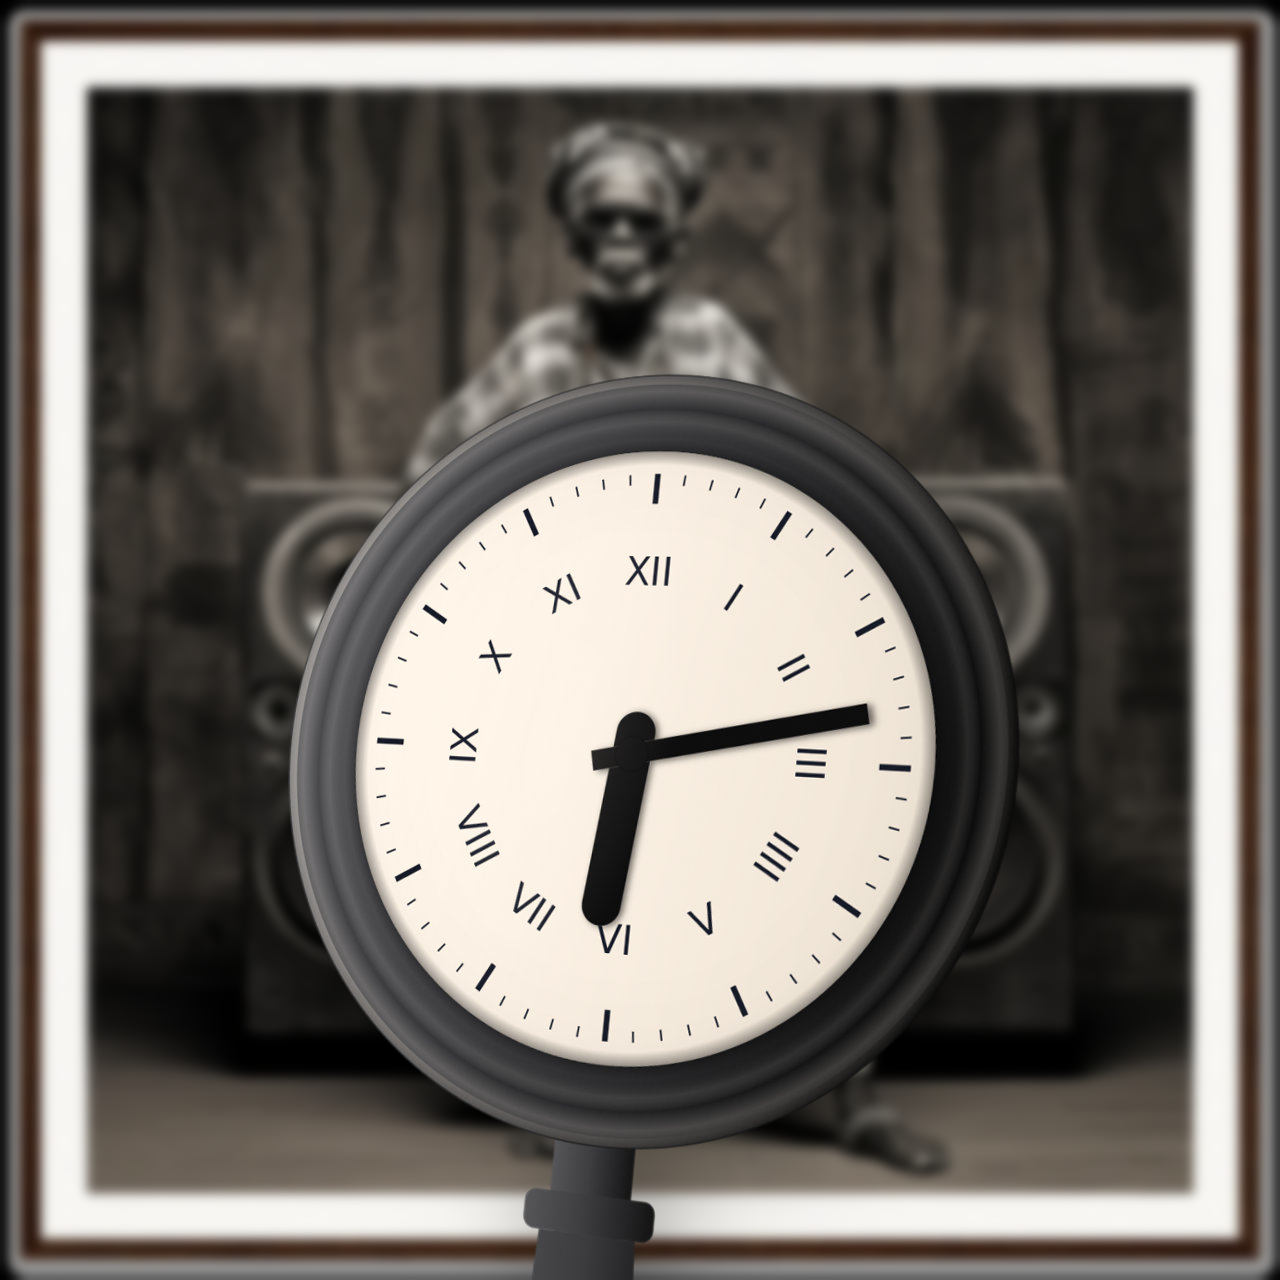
6,13
